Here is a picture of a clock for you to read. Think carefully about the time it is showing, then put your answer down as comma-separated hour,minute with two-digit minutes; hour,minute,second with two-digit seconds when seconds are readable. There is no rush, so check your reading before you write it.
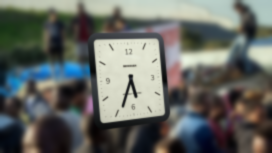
5,34
